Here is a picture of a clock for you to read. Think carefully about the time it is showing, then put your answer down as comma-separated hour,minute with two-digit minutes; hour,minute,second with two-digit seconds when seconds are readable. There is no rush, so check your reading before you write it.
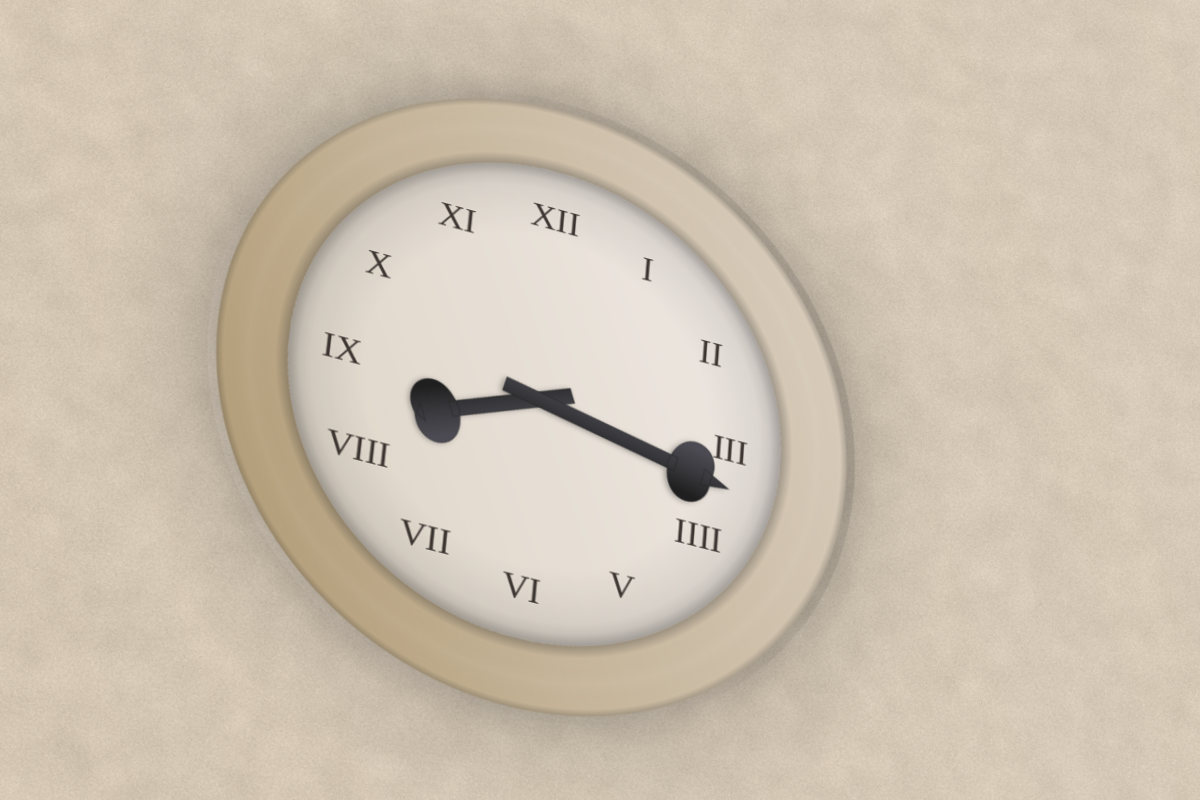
8,17
